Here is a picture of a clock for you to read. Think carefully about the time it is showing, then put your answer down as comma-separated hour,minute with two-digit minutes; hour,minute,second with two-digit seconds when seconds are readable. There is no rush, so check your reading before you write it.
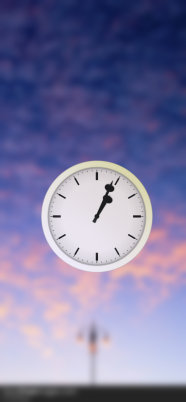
1,04
